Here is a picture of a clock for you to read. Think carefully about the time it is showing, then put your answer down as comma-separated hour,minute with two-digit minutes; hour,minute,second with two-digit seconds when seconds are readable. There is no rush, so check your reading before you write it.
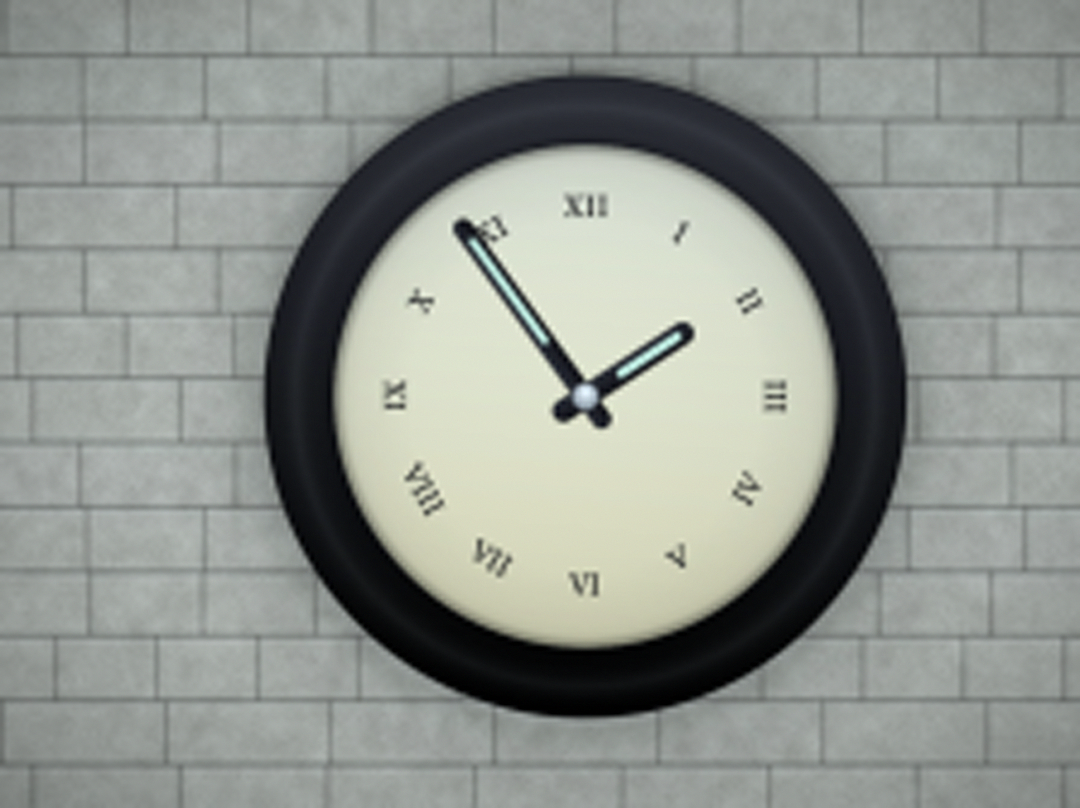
1,54
